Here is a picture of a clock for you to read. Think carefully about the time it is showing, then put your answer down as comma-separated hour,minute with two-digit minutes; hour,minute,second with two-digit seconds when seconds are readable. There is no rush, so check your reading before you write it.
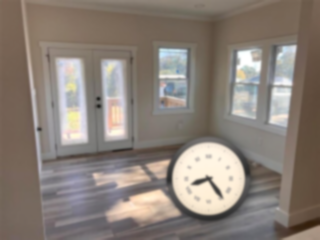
8,24
